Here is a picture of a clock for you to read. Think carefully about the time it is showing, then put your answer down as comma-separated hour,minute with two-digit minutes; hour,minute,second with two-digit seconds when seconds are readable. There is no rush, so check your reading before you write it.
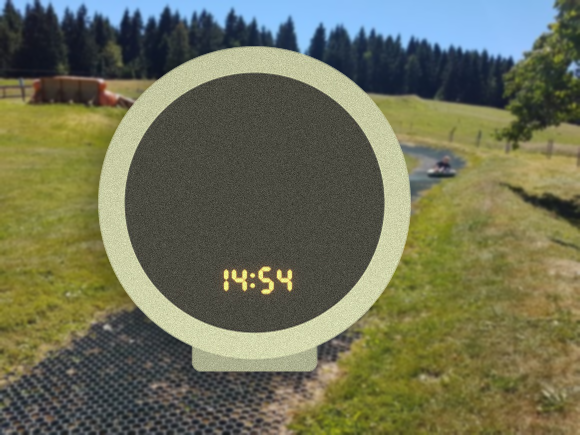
14,54
